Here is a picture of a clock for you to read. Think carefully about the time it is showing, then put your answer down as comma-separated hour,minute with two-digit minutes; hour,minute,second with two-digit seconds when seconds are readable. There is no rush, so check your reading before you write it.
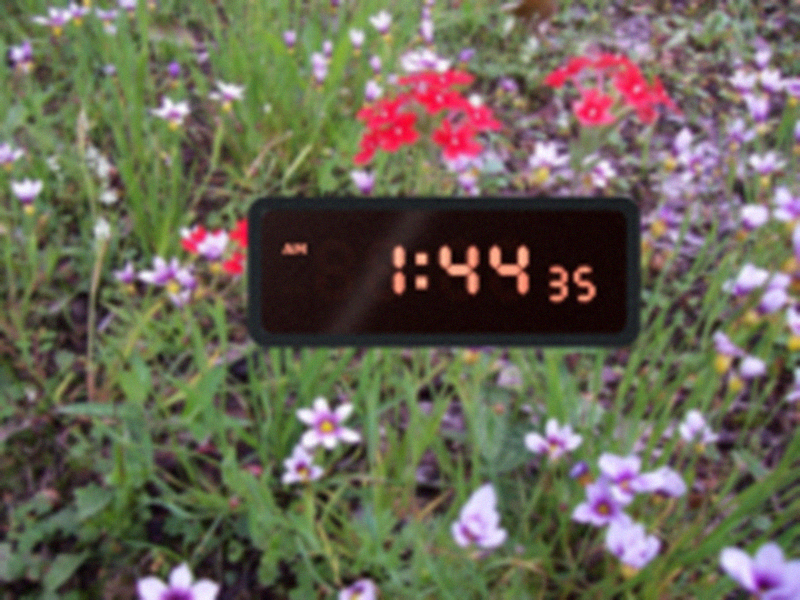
1,44,35
